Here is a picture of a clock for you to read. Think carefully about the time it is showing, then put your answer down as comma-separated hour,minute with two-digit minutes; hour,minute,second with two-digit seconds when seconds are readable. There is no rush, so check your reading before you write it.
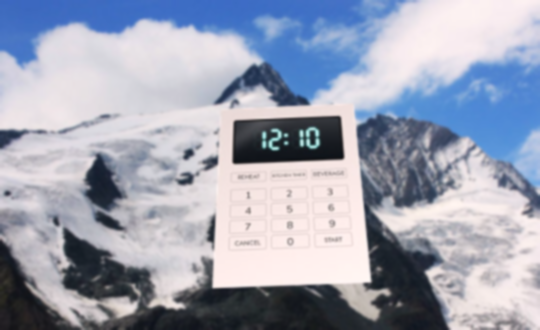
12,10
